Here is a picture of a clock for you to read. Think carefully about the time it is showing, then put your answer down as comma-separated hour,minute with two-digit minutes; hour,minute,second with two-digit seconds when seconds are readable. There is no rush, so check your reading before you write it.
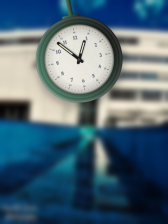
12,53
